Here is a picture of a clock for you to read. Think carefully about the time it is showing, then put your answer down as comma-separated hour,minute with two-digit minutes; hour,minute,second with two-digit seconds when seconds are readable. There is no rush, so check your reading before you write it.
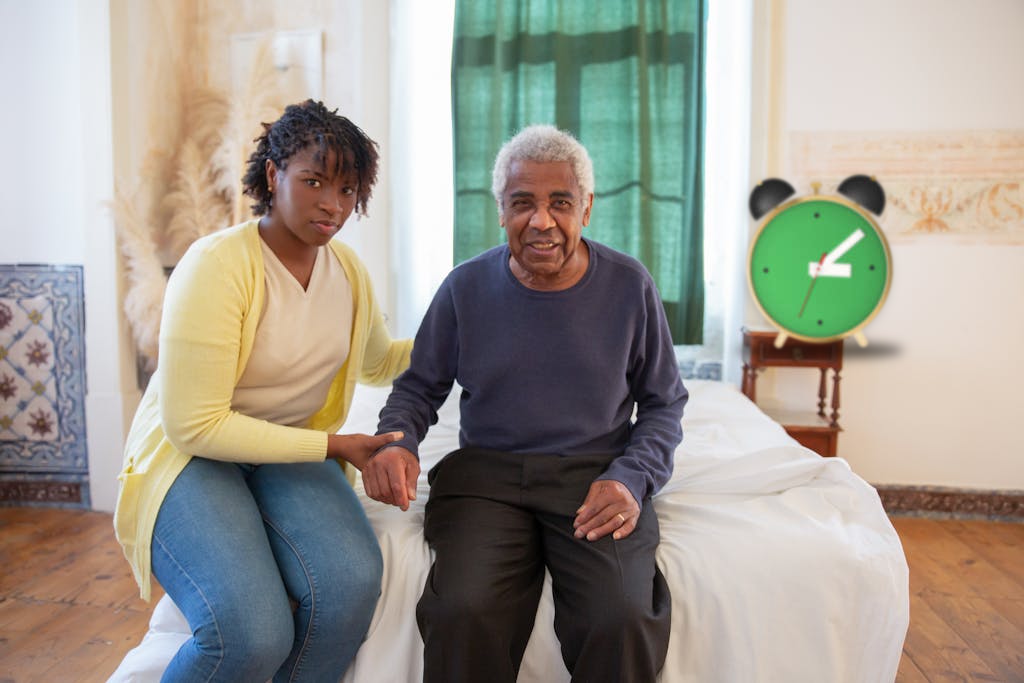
3,08,34
